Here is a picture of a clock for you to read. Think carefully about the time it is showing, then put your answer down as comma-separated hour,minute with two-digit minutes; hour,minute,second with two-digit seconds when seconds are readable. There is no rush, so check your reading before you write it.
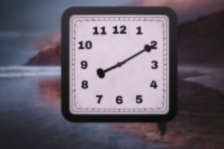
8,10
